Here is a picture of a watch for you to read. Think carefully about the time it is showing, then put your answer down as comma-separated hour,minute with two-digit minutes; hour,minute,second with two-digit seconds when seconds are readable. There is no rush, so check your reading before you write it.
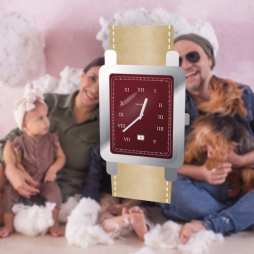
12,38
